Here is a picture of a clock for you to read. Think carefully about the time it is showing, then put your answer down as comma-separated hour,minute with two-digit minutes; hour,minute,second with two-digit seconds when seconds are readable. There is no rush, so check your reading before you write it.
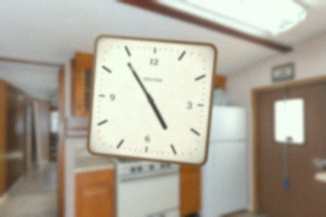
4,54
